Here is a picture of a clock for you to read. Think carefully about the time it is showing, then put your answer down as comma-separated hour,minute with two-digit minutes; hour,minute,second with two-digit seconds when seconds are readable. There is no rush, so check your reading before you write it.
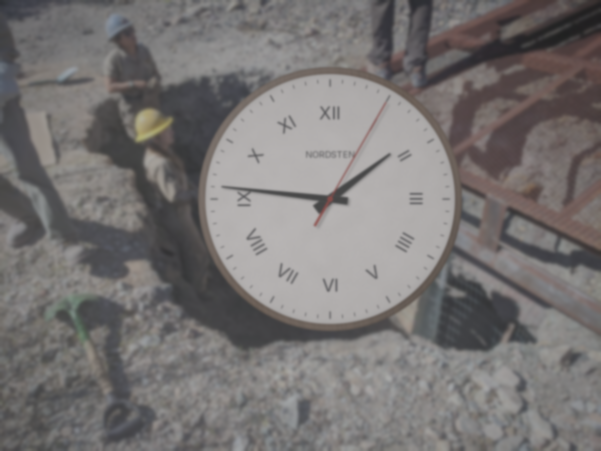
1,46,05
